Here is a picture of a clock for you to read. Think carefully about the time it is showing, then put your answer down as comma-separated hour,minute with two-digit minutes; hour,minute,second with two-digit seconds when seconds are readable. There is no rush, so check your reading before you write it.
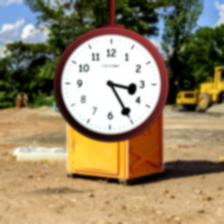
3,25
